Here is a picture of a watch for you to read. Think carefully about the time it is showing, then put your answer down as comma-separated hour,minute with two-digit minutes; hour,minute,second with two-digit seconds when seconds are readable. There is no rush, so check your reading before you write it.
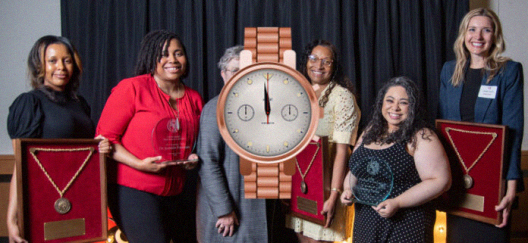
11,59
